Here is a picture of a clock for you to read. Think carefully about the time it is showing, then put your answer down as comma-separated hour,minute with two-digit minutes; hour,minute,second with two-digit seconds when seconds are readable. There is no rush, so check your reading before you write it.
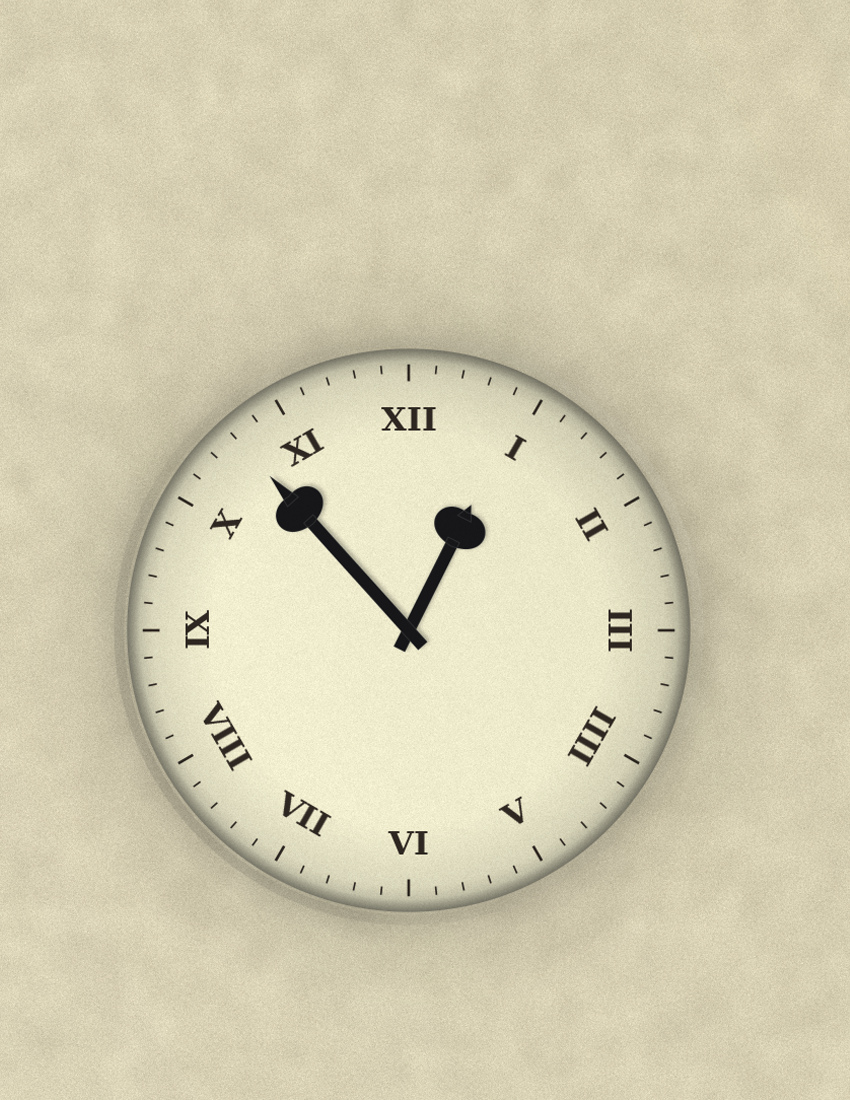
12,53
